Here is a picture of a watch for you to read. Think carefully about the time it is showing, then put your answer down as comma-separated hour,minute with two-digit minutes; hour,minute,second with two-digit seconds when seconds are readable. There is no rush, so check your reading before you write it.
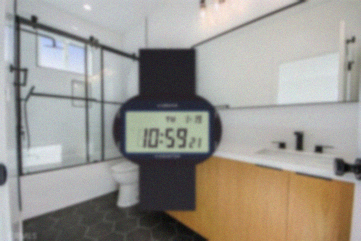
10,59
